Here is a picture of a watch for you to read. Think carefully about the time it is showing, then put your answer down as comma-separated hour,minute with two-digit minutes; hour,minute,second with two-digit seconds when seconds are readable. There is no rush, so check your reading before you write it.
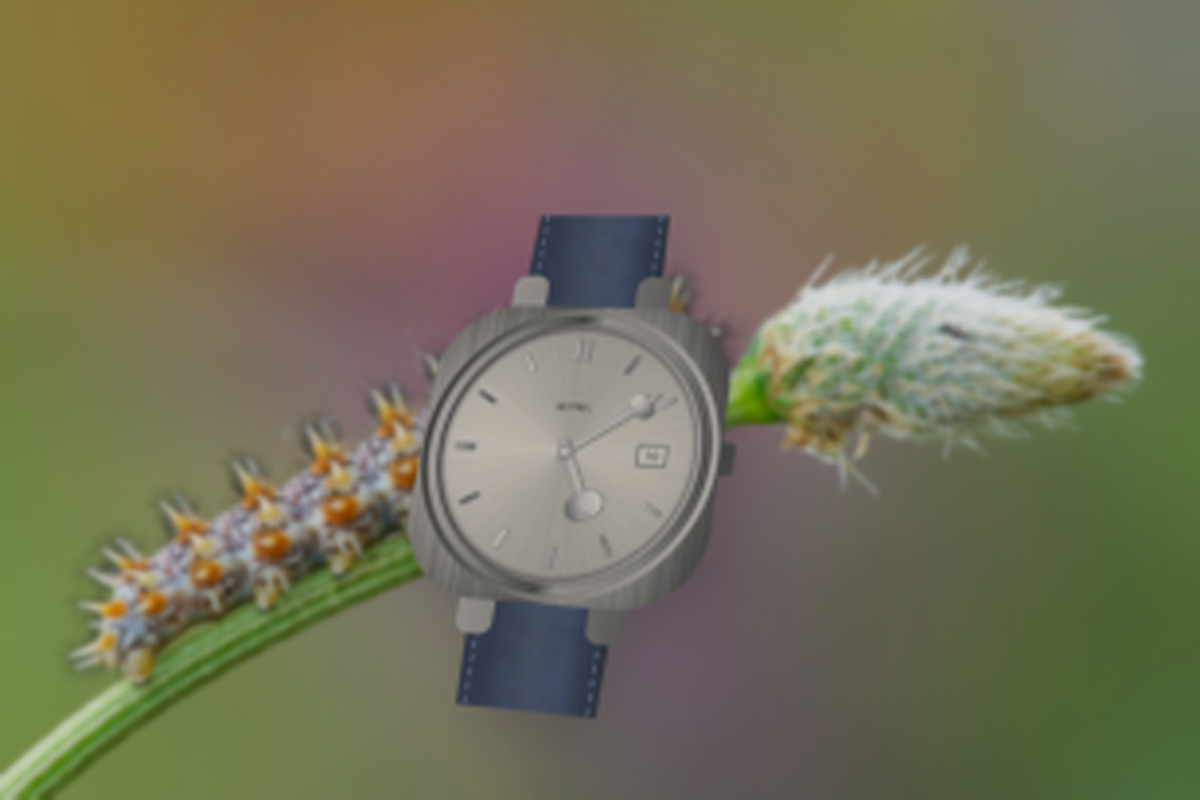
5,09
